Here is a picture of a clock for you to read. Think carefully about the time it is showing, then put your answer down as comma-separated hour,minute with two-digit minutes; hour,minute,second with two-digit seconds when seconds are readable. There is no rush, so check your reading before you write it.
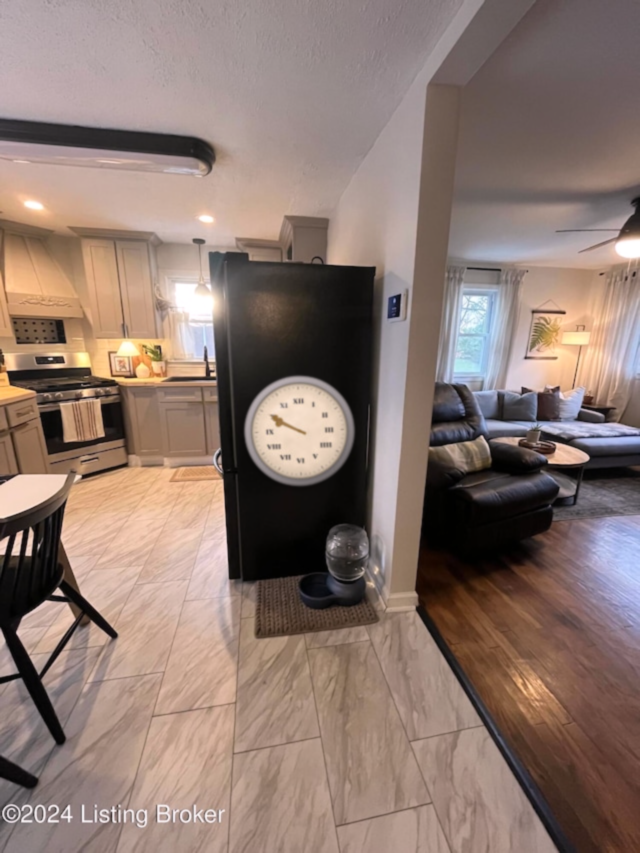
9,50
